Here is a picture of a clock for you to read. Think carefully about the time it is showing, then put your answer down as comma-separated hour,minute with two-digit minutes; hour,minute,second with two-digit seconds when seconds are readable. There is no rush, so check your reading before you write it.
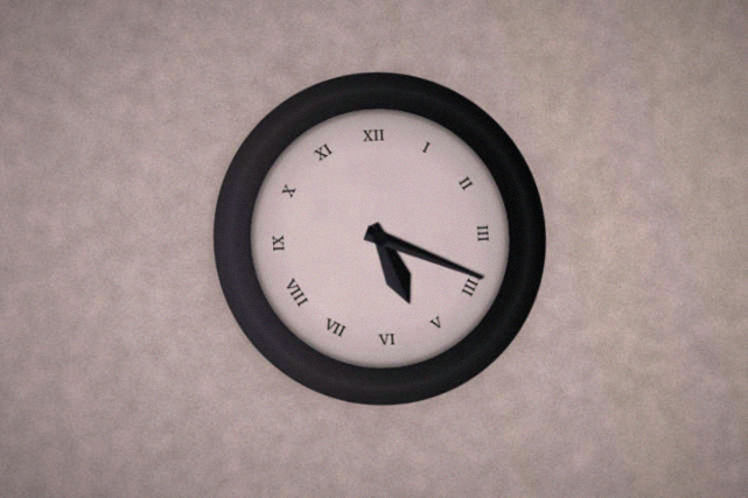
5,19
